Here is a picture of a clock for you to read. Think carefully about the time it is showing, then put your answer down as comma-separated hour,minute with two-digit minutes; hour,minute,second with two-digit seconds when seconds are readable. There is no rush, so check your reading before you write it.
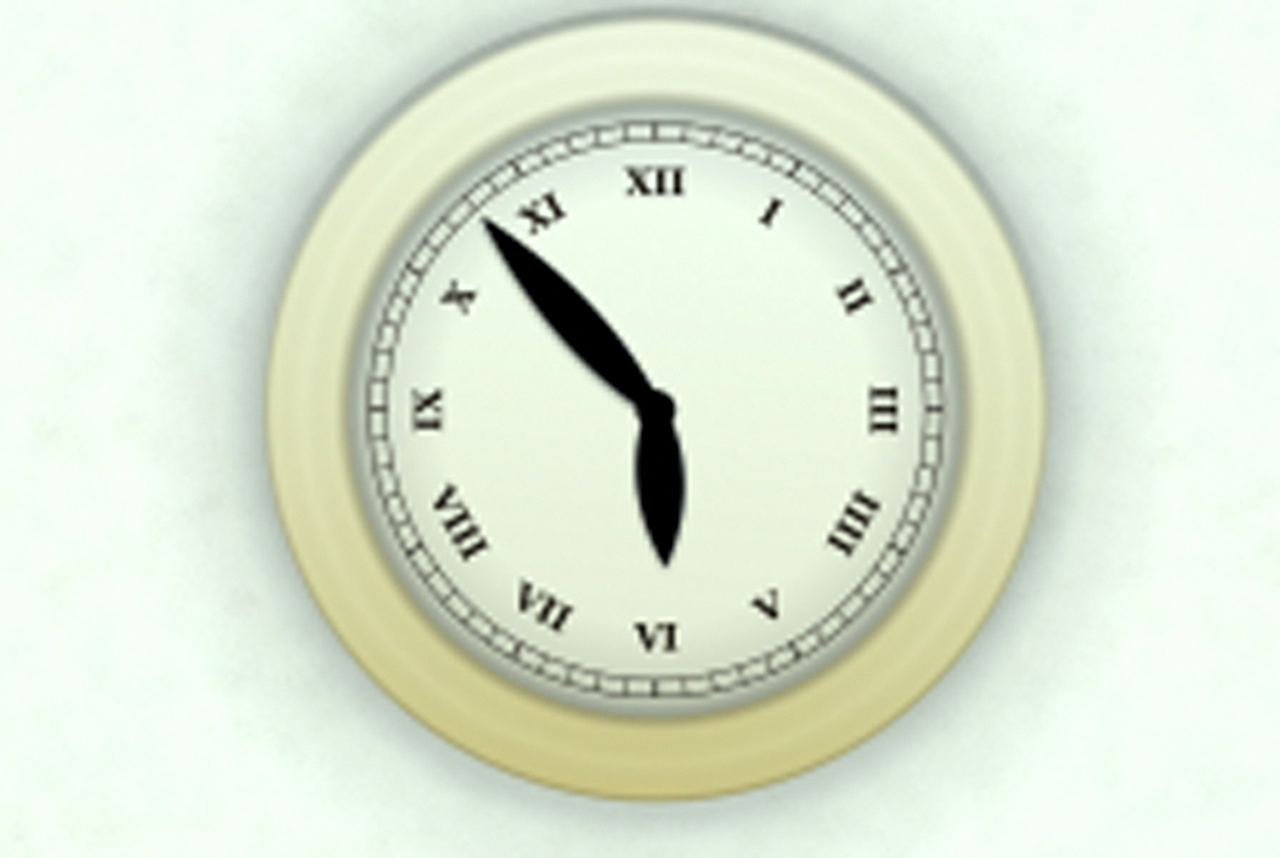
5,53
